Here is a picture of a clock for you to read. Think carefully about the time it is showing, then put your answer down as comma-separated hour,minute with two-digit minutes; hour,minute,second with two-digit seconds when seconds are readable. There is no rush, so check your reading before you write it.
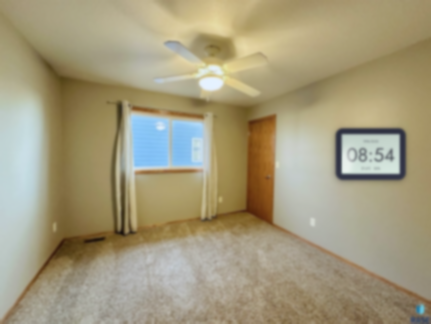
8,54
